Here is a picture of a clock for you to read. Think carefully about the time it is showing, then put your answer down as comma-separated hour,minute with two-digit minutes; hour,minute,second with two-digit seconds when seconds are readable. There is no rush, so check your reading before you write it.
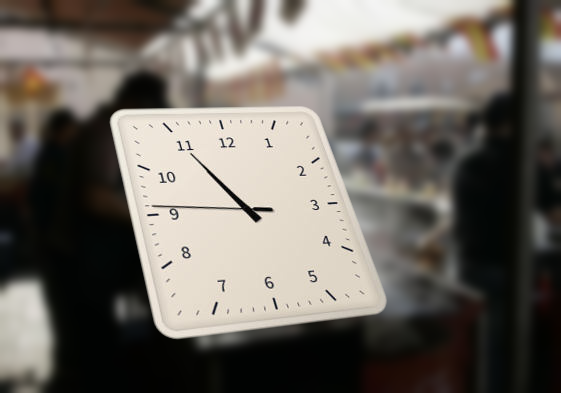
10,54,46
